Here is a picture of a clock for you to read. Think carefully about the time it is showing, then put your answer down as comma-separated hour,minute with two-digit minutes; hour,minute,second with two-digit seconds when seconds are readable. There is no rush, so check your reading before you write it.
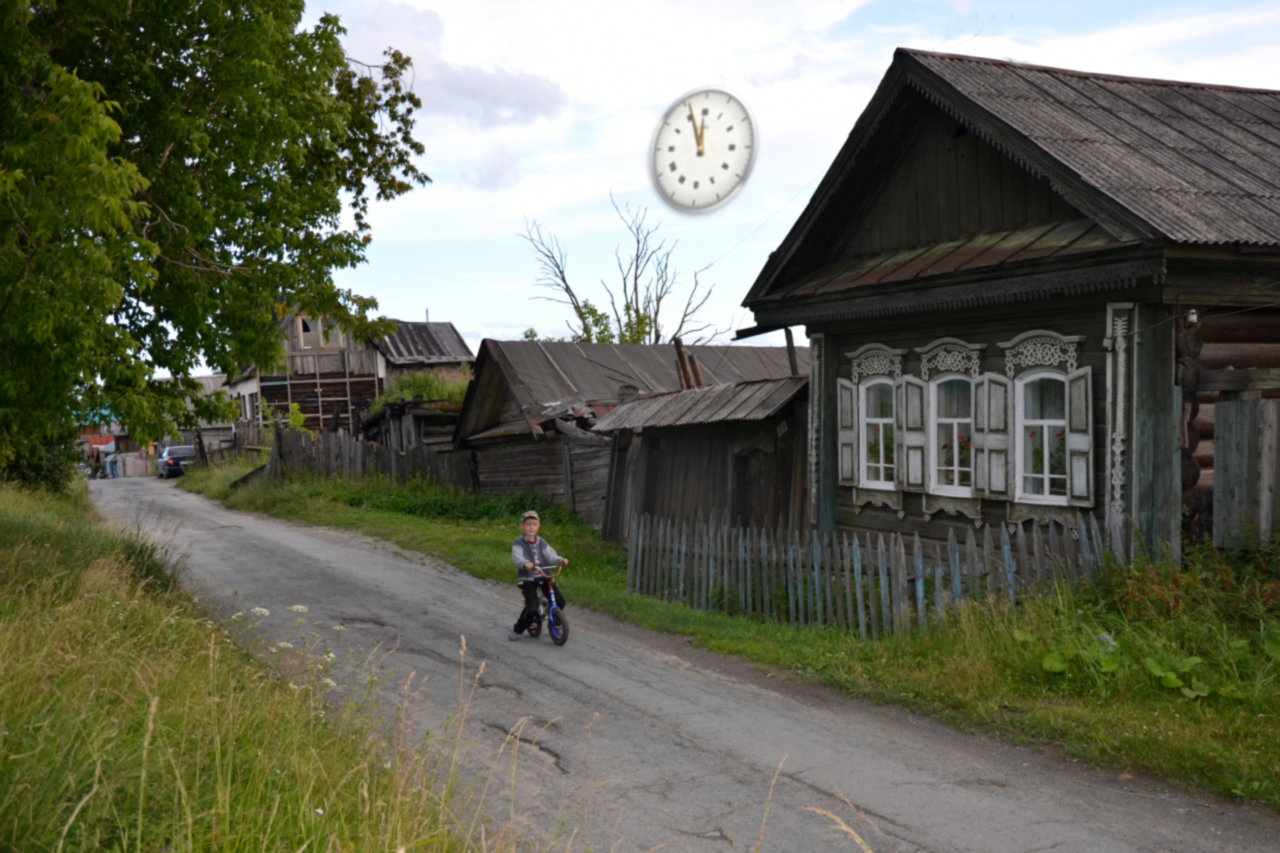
11,56
